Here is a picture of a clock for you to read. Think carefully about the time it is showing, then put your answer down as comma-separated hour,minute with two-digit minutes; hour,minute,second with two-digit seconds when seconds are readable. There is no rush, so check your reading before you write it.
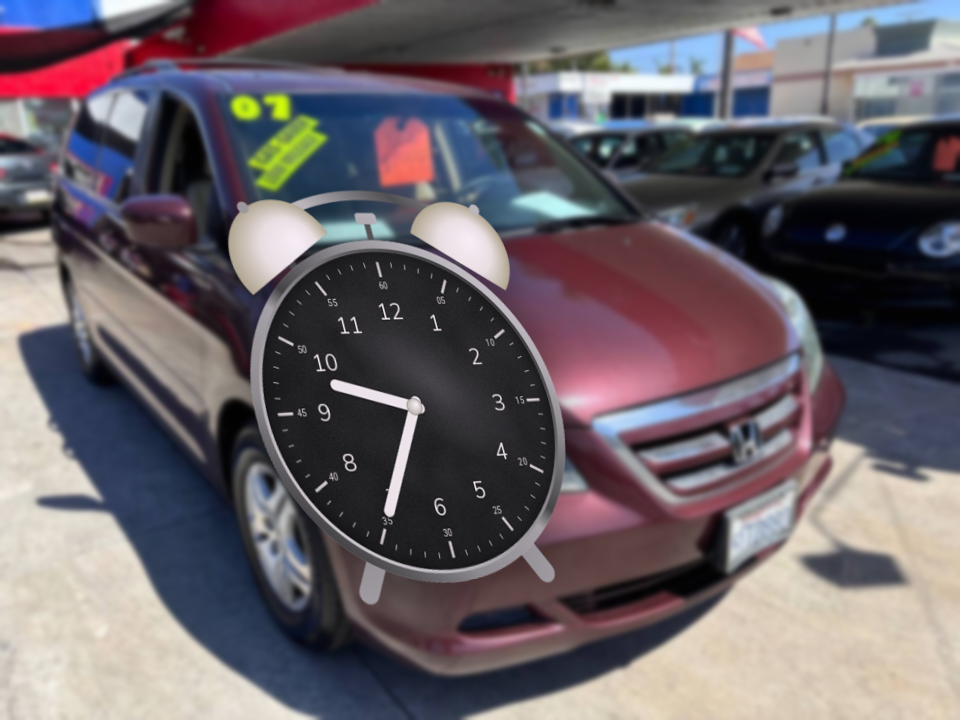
9,35
